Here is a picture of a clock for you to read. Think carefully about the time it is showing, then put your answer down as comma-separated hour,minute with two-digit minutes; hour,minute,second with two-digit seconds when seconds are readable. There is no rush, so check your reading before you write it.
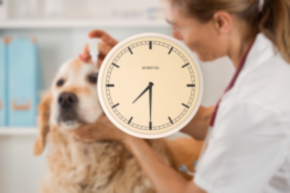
7,30
